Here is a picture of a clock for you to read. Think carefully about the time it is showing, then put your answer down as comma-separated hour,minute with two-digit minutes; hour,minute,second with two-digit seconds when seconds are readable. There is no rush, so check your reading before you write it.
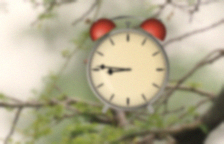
8,46
